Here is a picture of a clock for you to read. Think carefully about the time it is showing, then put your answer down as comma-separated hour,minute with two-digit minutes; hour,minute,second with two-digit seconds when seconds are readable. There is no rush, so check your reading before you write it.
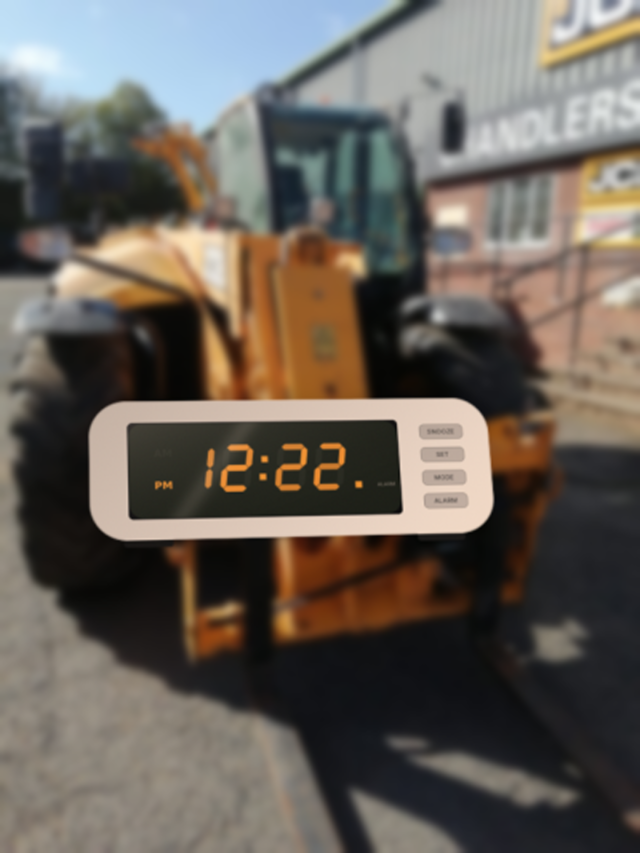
12,22
